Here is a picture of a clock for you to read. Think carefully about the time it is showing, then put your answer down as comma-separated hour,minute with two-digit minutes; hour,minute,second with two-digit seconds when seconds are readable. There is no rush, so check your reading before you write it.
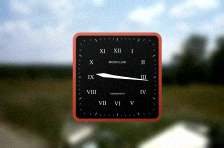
9,16
